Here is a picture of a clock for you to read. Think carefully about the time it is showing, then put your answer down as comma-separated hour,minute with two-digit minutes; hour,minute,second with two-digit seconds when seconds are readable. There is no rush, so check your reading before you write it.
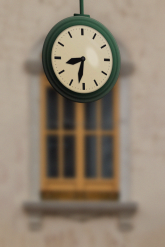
8,32
